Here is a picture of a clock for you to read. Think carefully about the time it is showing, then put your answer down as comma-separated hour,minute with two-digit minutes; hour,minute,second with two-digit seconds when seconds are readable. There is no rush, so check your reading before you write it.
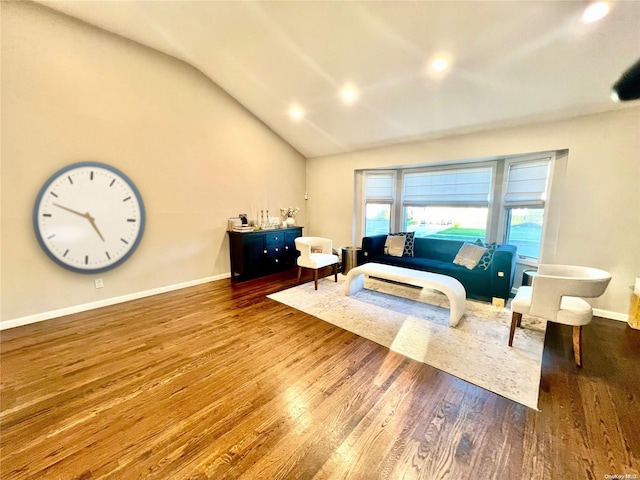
4,48
